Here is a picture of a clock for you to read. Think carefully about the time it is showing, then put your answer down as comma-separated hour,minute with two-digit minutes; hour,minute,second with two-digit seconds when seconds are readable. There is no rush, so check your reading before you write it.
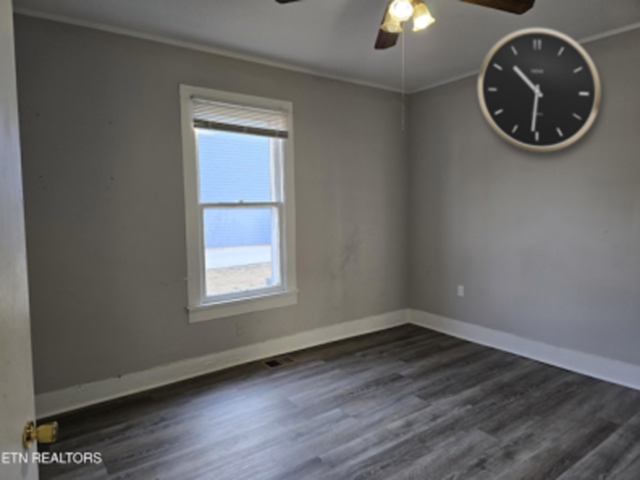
10,31
